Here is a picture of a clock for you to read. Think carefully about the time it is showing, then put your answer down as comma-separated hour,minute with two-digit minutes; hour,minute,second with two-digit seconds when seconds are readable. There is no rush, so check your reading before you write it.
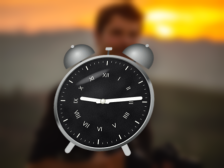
9,14
